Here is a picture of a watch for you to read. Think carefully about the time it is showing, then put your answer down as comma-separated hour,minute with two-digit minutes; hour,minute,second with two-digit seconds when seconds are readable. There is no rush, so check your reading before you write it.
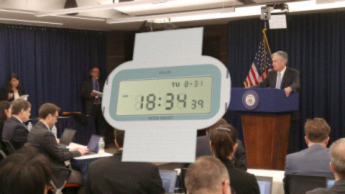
18,34
